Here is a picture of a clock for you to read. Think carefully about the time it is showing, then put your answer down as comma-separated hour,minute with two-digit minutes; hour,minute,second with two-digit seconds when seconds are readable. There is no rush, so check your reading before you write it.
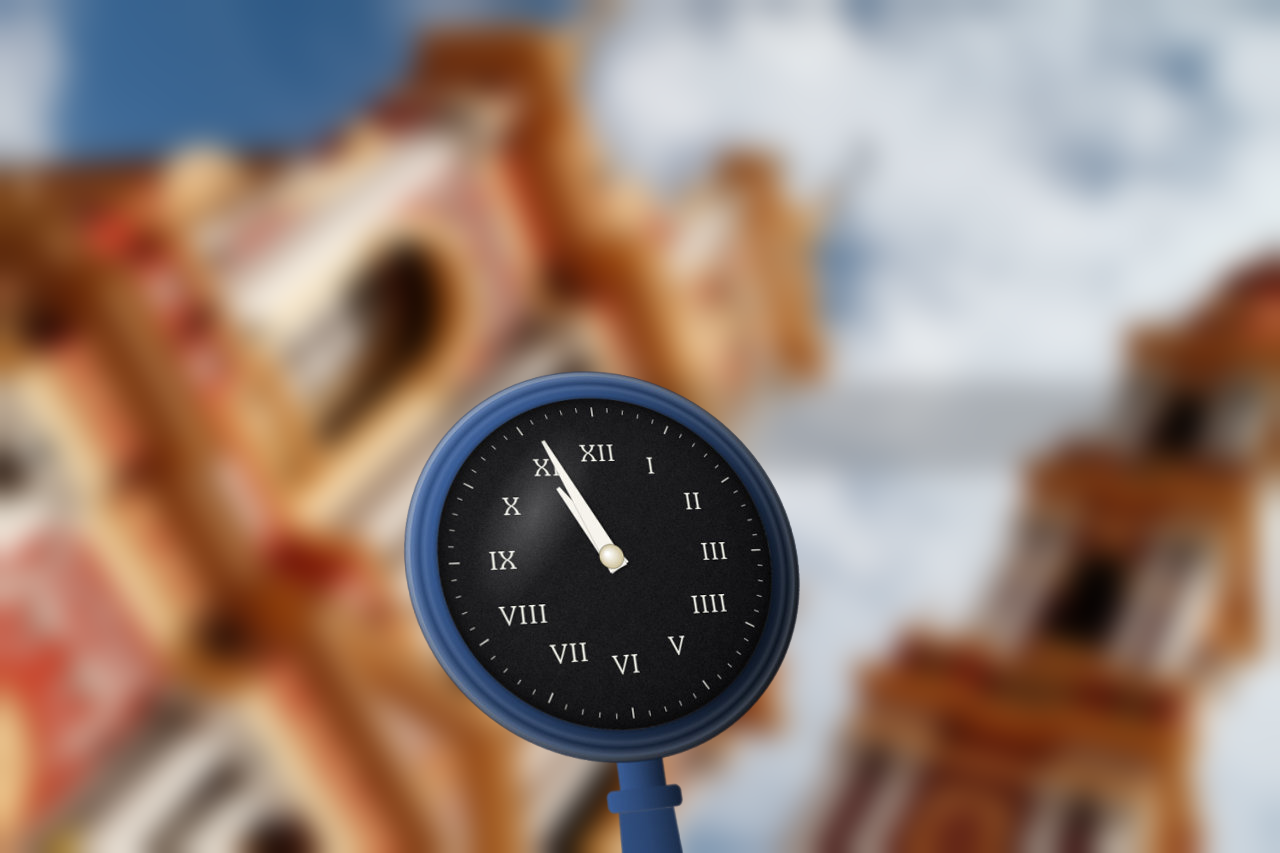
10,56
